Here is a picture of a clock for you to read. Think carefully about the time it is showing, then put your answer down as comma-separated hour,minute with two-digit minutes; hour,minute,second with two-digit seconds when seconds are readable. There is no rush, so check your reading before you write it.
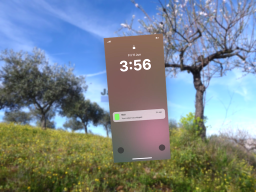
3,56
